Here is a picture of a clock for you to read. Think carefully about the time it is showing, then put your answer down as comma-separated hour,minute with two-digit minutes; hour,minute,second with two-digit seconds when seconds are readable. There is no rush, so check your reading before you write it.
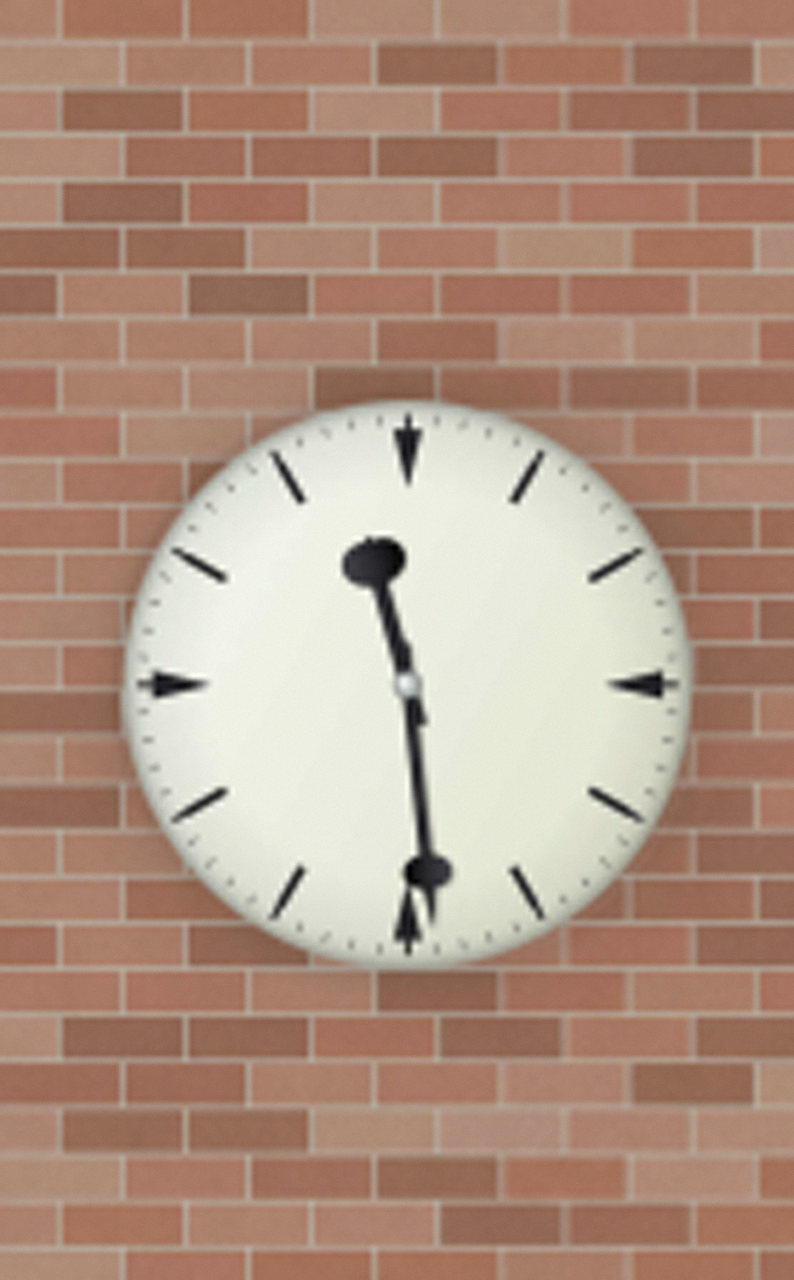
11,29
